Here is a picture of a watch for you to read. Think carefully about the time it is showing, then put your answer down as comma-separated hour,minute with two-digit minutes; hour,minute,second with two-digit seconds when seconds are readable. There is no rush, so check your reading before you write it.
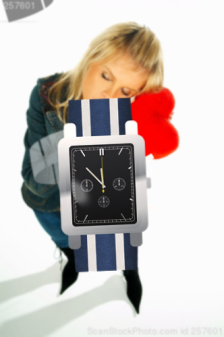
11,53
